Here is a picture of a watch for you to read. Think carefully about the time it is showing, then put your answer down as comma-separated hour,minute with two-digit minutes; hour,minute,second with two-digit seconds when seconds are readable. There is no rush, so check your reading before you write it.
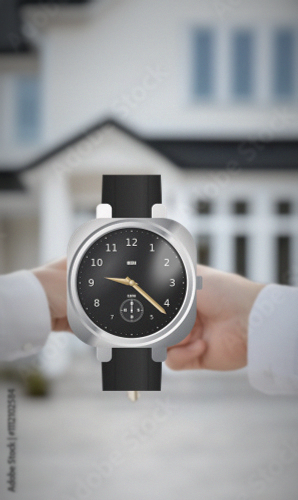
9,22
